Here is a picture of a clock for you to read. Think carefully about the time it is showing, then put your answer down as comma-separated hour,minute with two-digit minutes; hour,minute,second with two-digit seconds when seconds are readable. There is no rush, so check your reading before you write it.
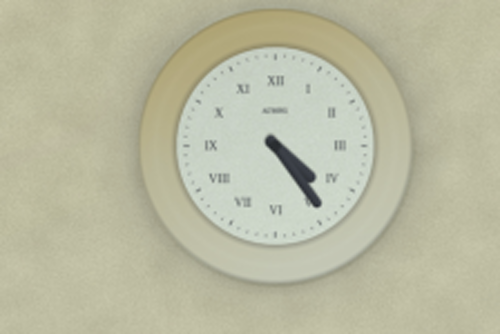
4,24
